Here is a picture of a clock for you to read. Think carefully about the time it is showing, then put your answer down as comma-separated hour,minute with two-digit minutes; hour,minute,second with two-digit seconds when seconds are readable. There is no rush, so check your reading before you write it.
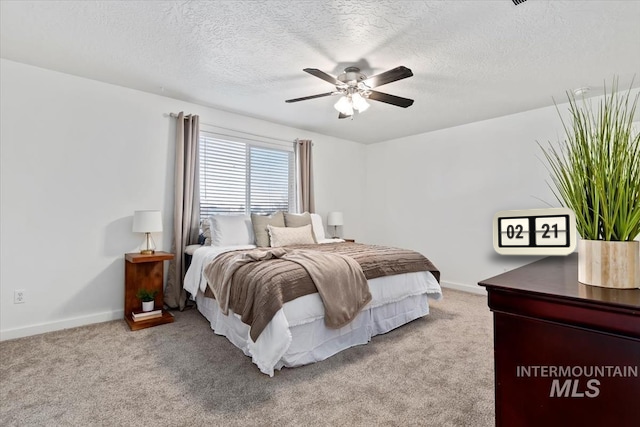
2,21
